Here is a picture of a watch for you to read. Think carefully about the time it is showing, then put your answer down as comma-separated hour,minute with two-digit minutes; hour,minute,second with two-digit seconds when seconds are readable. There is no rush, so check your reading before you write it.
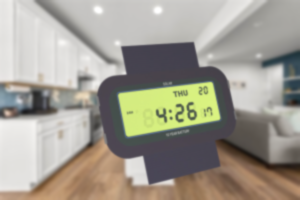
4,26,17
